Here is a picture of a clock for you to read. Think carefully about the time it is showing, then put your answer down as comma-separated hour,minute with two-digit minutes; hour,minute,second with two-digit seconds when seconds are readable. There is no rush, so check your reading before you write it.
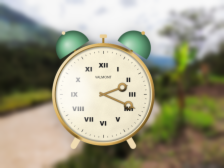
2,19
